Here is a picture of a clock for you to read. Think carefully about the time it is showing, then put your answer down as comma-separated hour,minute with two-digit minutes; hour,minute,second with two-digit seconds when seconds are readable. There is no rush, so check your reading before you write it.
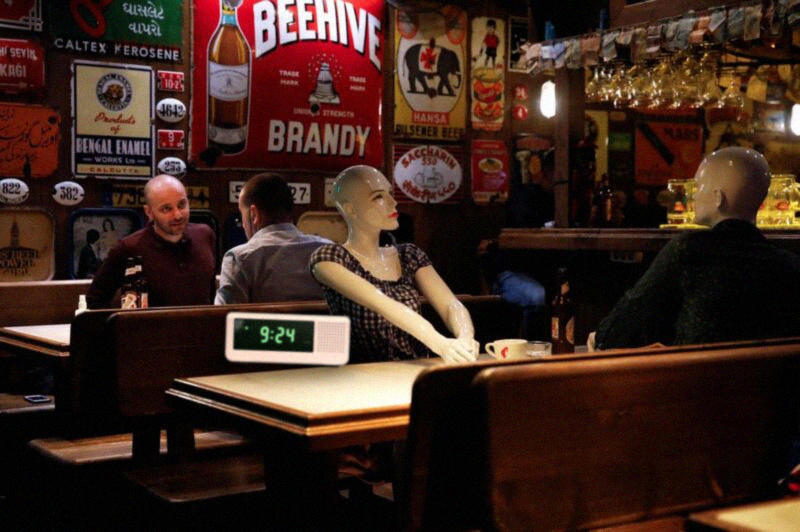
9,24
